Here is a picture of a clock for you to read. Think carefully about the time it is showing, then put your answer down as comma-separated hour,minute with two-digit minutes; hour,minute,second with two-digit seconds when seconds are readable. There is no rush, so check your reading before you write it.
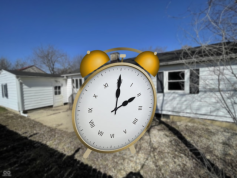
2,00
